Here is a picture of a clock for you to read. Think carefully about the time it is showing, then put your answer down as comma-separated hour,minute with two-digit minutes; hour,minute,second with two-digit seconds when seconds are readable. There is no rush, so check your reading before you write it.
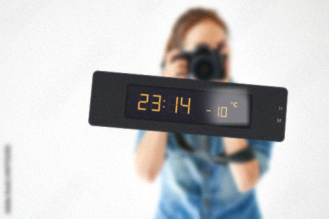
23,14
